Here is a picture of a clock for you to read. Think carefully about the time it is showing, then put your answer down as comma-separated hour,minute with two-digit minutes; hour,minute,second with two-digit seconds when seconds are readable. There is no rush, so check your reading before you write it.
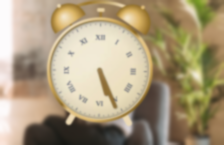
5,26
